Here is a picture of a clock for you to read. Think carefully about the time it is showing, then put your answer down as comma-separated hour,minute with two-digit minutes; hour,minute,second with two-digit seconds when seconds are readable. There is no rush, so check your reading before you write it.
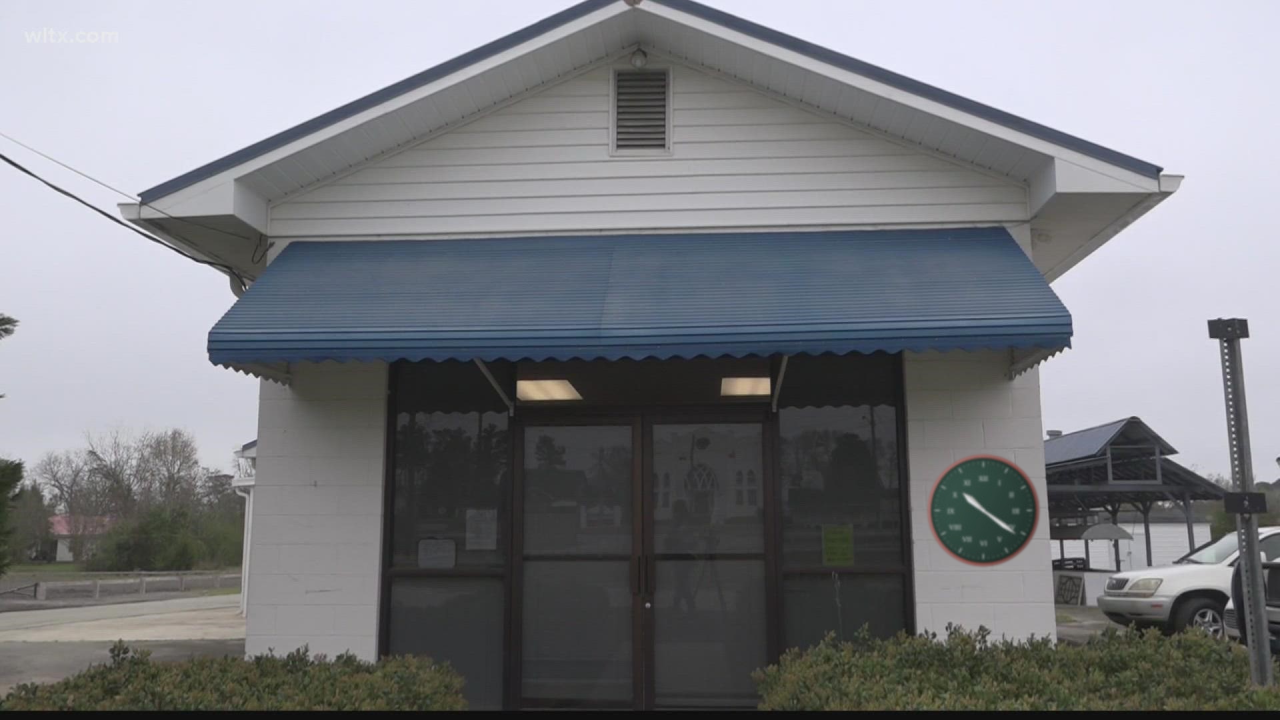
10,21
